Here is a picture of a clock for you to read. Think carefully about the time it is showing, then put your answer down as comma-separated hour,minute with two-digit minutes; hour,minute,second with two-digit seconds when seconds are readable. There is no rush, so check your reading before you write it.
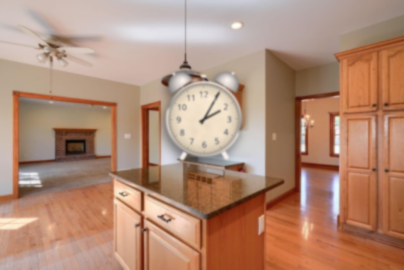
2,05
